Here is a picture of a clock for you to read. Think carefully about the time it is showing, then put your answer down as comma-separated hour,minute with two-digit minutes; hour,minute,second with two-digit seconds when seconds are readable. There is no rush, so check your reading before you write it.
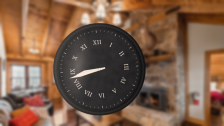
8,43
